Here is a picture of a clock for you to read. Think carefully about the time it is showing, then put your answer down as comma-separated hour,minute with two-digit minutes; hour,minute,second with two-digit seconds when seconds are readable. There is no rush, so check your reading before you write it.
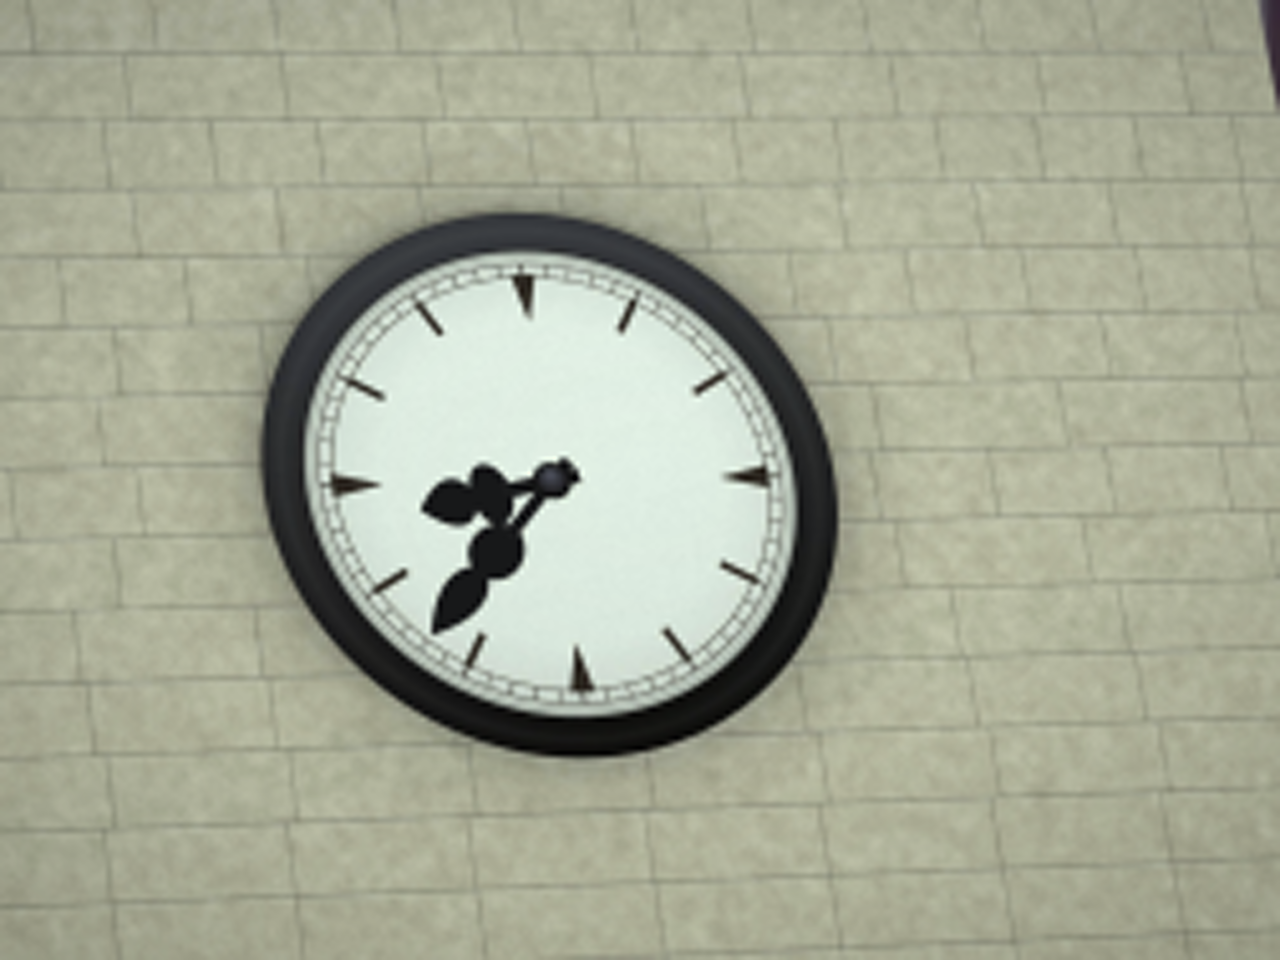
8,37
